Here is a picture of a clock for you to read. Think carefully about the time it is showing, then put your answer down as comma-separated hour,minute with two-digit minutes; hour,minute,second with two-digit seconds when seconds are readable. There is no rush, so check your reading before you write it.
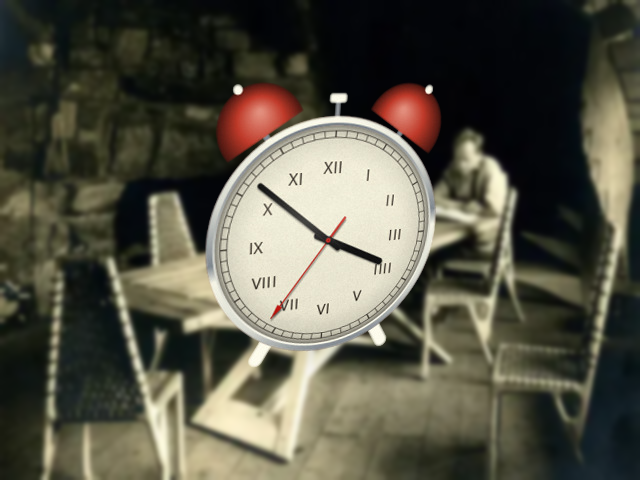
3,51,36
